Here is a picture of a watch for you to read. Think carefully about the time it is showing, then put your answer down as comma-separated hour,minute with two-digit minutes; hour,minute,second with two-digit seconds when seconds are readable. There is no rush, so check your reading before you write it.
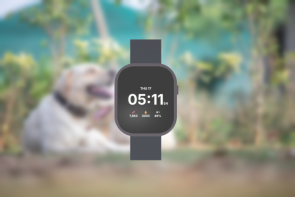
5,11
